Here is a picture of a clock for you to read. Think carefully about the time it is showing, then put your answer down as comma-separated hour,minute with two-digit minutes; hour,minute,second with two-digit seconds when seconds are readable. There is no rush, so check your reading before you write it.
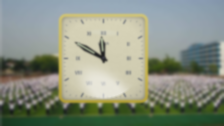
11,50
